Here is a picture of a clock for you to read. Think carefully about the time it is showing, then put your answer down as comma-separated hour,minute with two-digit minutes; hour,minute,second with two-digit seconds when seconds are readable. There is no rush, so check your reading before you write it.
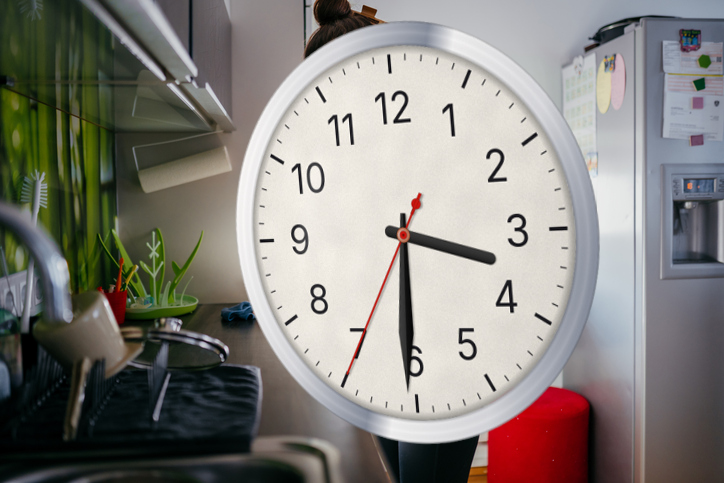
3,30,35
